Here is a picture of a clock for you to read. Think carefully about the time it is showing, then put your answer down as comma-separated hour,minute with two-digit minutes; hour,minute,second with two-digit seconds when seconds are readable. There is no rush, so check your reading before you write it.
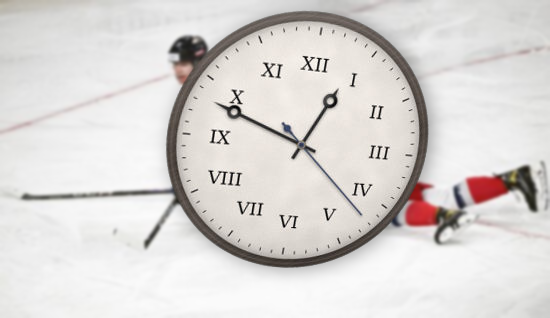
12,48,22
